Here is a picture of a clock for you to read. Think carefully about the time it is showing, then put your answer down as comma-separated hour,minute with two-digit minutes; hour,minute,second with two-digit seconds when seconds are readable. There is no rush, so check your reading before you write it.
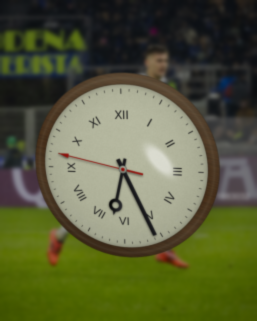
6,25,47
